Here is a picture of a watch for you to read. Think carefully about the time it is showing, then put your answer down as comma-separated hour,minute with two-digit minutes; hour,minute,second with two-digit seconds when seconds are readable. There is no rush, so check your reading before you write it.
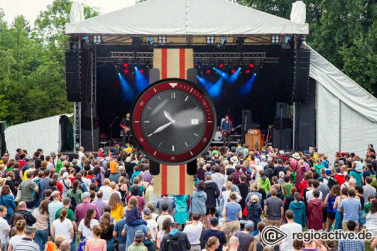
10,40
